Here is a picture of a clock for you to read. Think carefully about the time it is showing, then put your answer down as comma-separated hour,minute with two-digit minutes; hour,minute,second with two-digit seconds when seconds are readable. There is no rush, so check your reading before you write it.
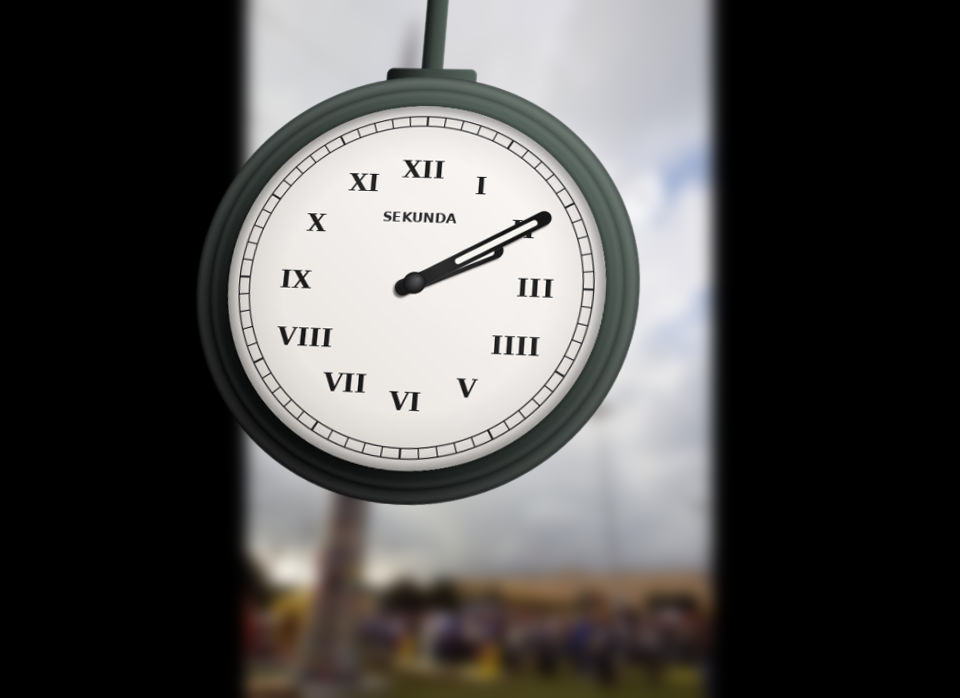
2,10
